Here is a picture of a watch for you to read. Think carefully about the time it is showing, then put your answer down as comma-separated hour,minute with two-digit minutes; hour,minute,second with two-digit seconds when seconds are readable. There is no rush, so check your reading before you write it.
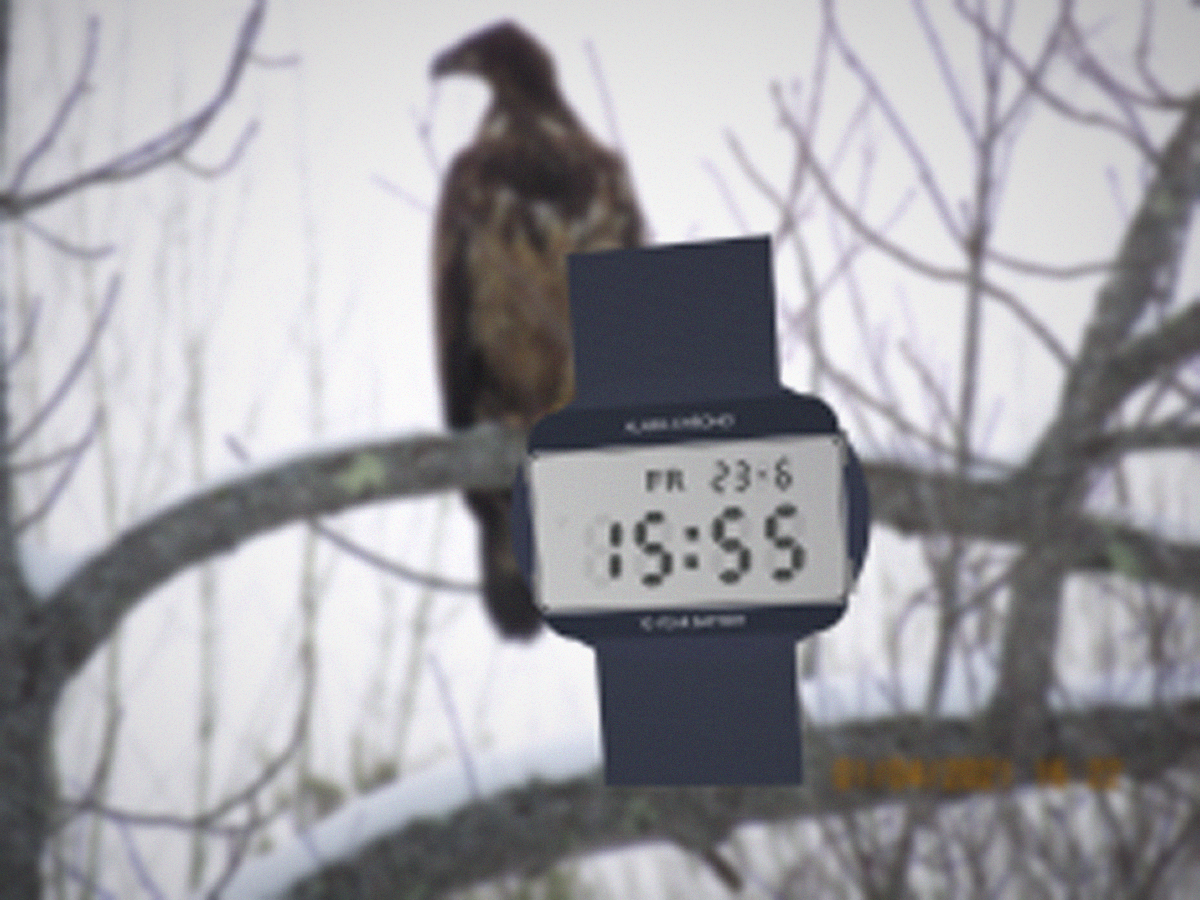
15,55
